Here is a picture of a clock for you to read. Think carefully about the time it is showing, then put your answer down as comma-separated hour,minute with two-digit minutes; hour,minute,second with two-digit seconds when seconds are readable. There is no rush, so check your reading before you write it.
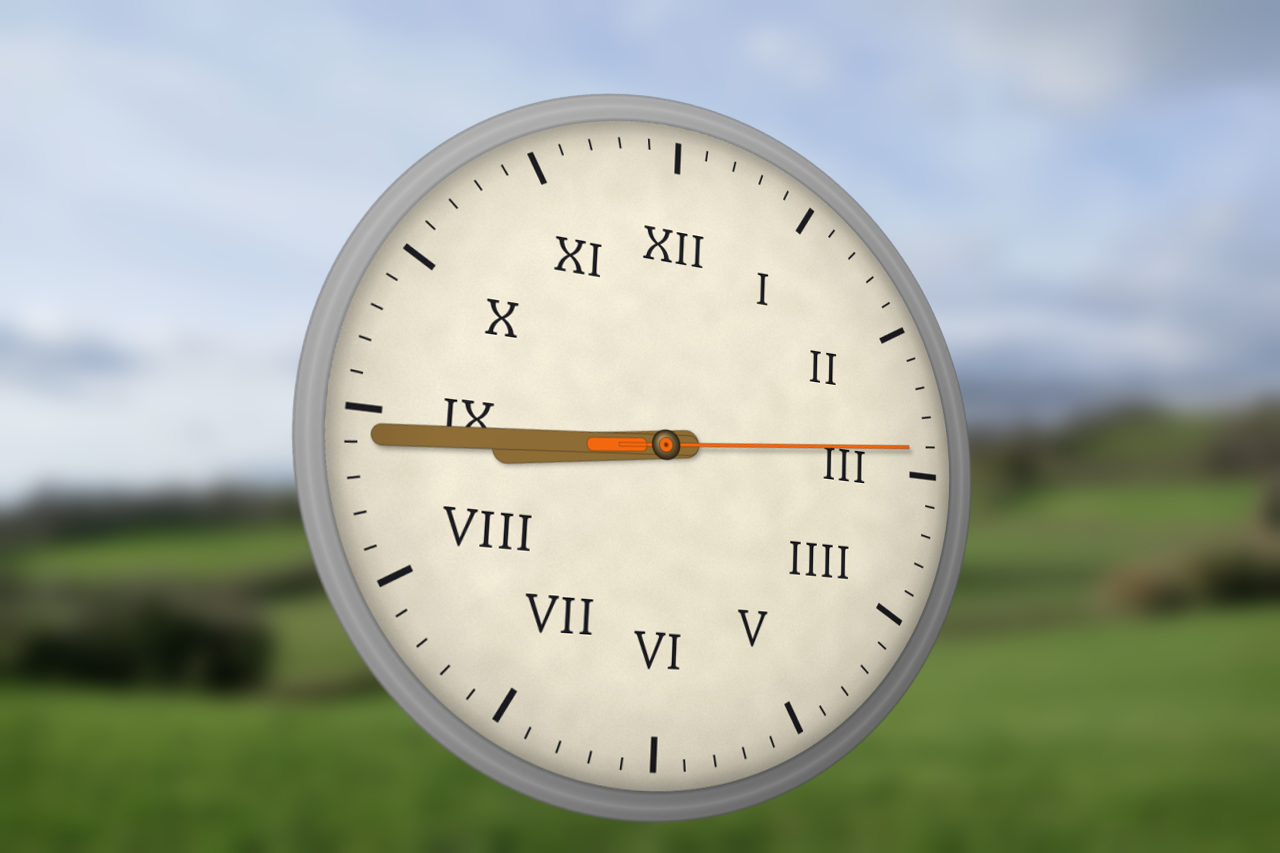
8,44,14
